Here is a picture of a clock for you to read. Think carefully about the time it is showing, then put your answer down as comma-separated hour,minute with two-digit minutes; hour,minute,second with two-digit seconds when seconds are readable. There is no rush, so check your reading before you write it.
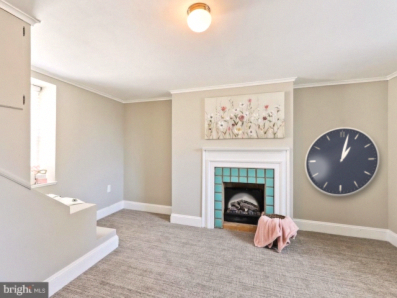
1,02
